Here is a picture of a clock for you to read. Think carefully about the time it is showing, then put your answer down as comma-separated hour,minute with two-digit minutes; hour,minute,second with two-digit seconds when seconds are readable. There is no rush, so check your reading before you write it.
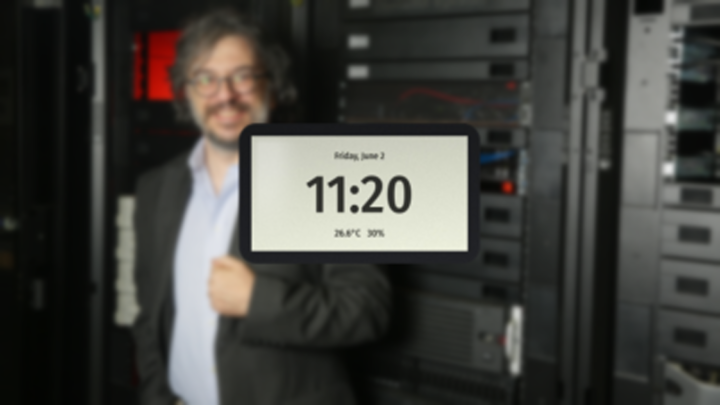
11,20
